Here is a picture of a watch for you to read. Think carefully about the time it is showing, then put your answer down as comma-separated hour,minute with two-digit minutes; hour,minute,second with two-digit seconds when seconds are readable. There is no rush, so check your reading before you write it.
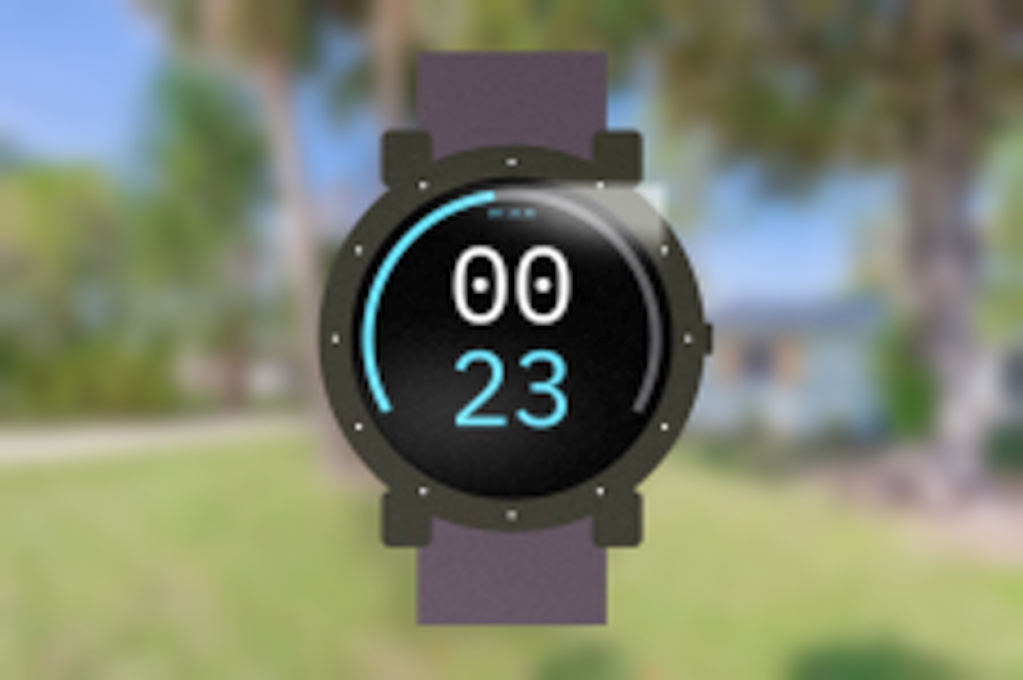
0,23
